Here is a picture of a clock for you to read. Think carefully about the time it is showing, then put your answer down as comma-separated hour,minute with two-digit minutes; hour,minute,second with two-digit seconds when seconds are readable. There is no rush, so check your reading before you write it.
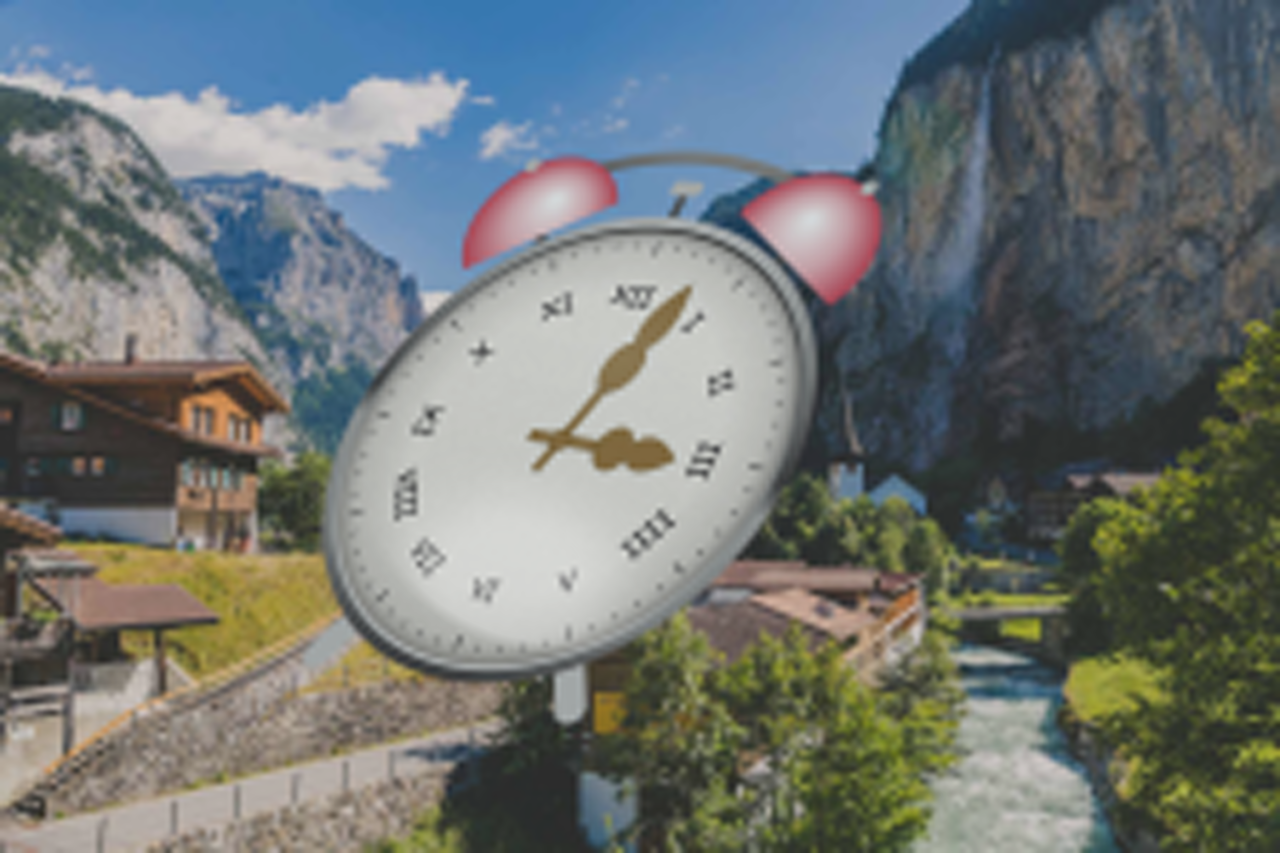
3,03
